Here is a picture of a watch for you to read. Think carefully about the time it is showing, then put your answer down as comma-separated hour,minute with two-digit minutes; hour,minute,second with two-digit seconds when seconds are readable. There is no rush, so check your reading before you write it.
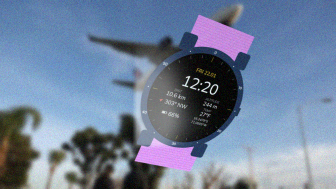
12,20
